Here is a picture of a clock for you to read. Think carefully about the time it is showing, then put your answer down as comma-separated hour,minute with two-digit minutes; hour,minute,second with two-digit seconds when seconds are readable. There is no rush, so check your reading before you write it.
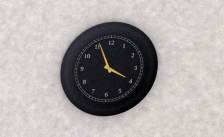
3,56
